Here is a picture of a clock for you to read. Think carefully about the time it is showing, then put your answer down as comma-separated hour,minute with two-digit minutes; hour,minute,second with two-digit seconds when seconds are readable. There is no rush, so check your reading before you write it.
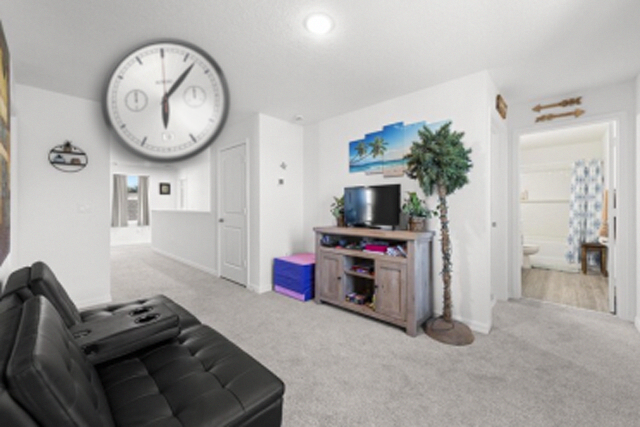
6,07
